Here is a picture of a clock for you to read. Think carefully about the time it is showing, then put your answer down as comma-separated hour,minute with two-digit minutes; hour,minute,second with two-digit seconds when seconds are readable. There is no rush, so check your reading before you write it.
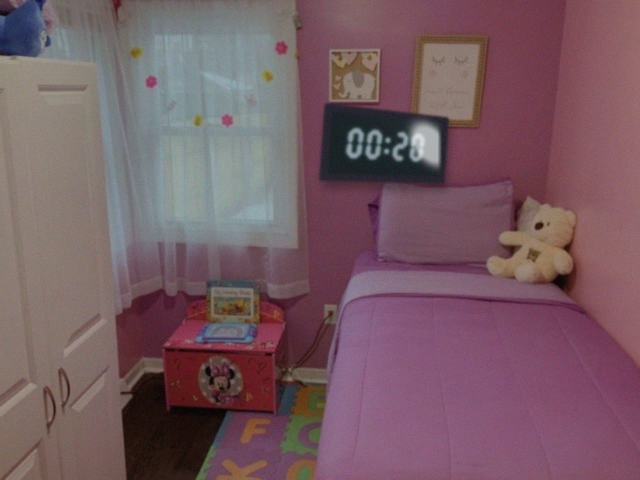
0,20
